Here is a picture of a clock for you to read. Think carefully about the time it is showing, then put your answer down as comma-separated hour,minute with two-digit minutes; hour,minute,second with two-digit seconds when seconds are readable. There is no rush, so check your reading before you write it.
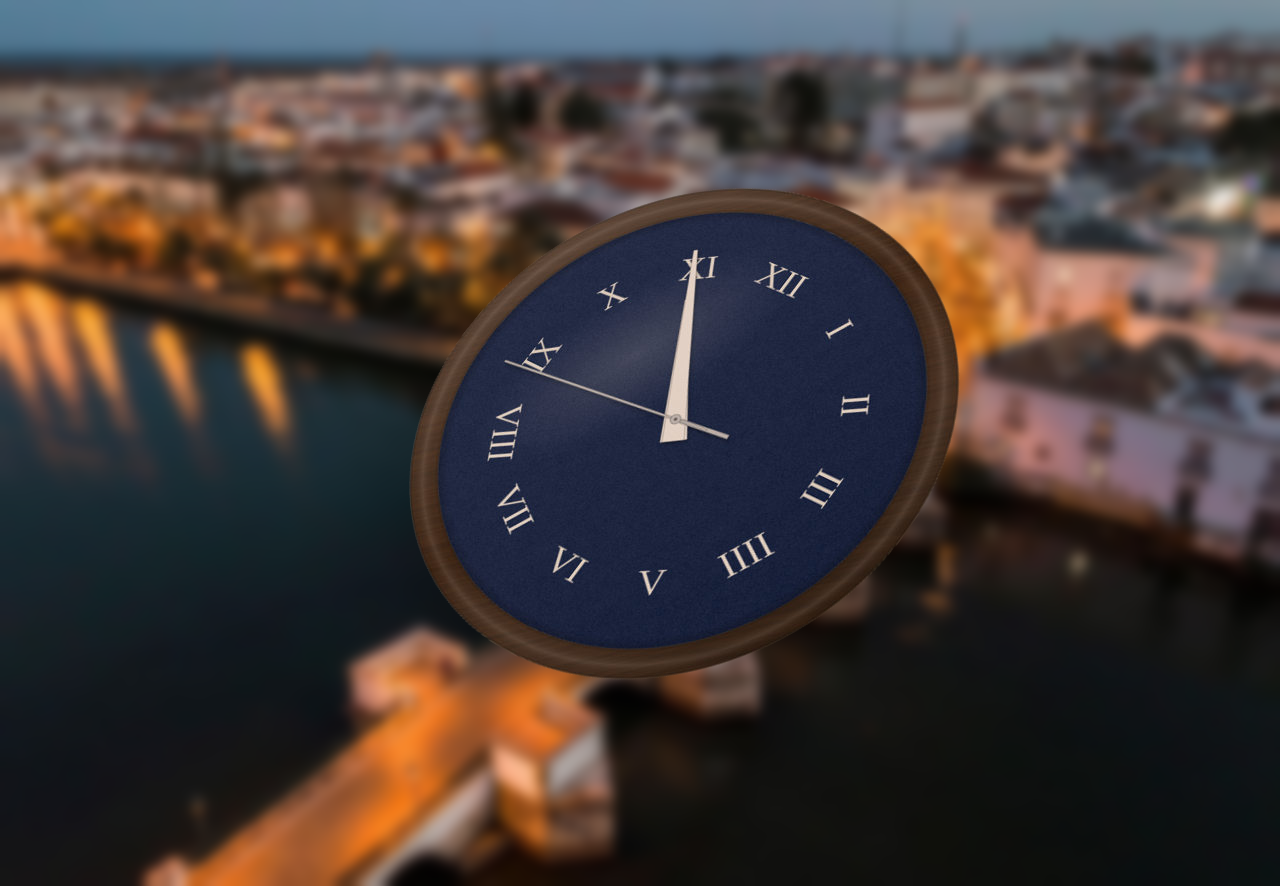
10,54,44
